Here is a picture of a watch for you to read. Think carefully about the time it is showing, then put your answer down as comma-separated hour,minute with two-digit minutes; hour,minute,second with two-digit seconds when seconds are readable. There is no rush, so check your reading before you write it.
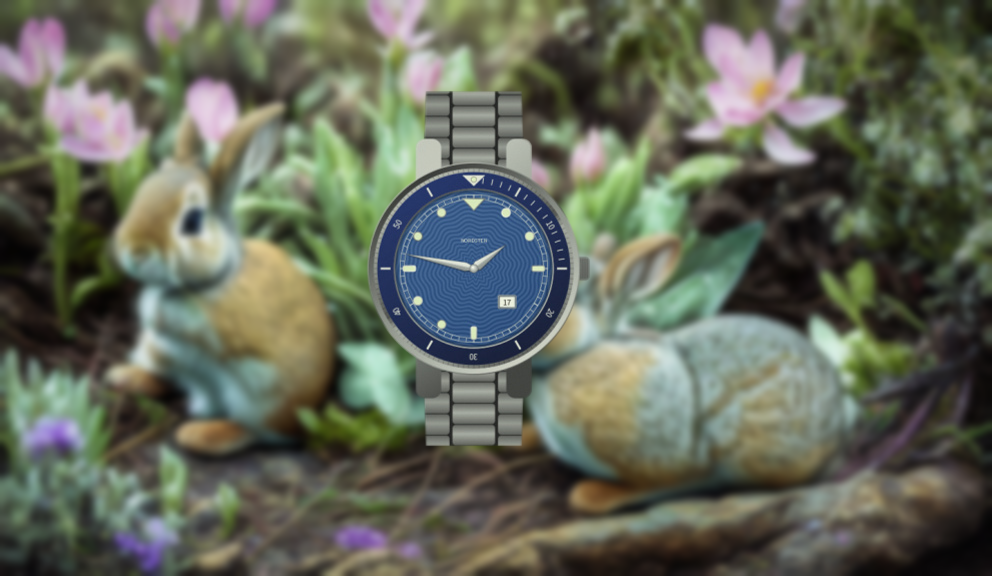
1,47
